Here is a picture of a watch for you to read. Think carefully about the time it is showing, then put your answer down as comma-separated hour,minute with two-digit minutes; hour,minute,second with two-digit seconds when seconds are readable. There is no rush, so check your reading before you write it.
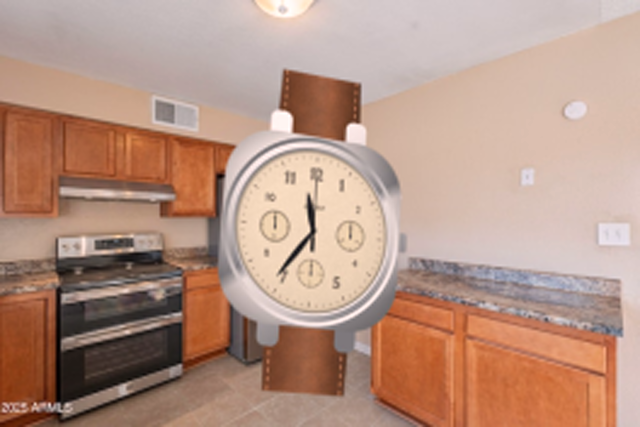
11,36
